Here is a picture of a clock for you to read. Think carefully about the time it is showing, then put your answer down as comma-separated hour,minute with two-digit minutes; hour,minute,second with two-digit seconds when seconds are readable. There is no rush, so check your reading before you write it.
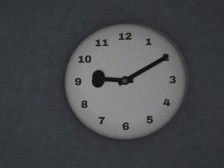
9,10
